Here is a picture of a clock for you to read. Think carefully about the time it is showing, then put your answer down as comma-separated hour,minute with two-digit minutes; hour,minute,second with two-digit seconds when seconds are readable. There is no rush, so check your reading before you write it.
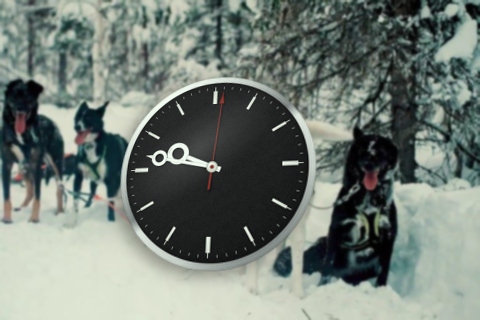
9,47,01
